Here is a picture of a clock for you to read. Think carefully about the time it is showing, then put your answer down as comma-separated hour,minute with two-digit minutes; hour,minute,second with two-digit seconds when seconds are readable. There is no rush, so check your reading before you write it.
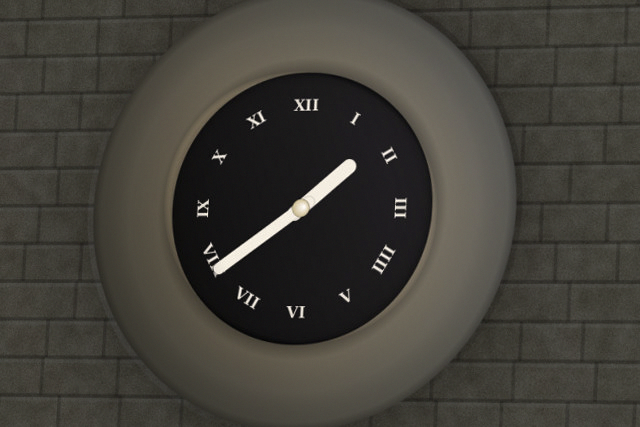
1,39
